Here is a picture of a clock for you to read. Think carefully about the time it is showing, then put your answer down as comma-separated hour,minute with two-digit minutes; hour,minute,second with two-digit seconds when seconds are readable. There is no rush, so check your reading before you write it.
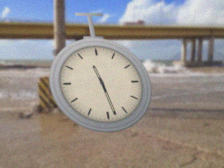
11,28
